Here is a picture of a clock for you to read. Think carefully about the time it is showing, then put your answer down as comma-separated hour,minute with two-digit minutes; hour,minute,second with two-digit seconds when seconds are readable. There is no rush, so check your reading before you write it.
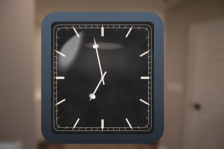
6,58
